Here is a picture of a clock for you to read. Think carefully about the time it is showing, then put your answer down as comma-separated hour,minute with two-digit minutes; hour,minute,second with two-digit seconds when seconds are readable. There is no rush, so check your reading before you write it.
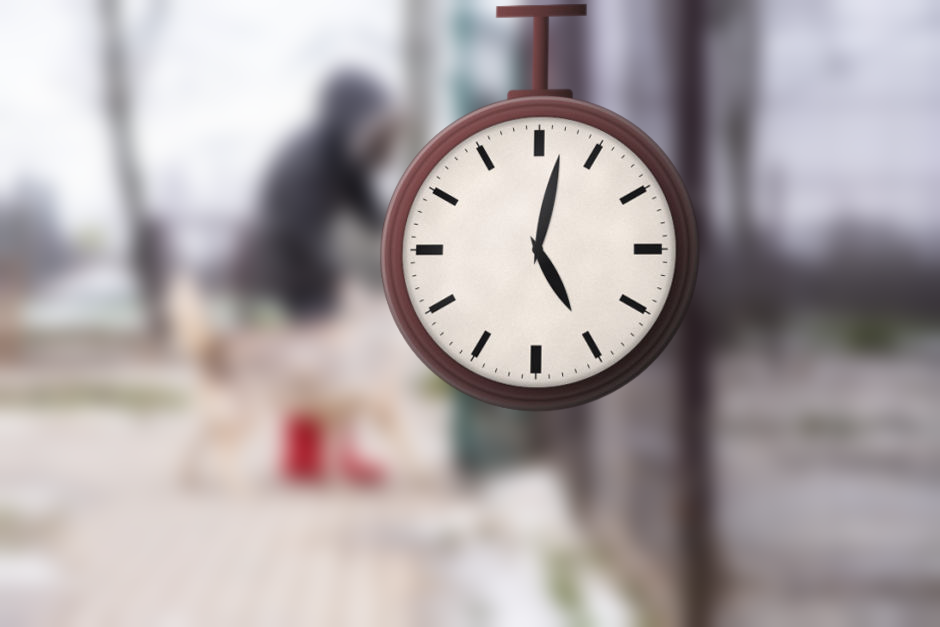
5,02
